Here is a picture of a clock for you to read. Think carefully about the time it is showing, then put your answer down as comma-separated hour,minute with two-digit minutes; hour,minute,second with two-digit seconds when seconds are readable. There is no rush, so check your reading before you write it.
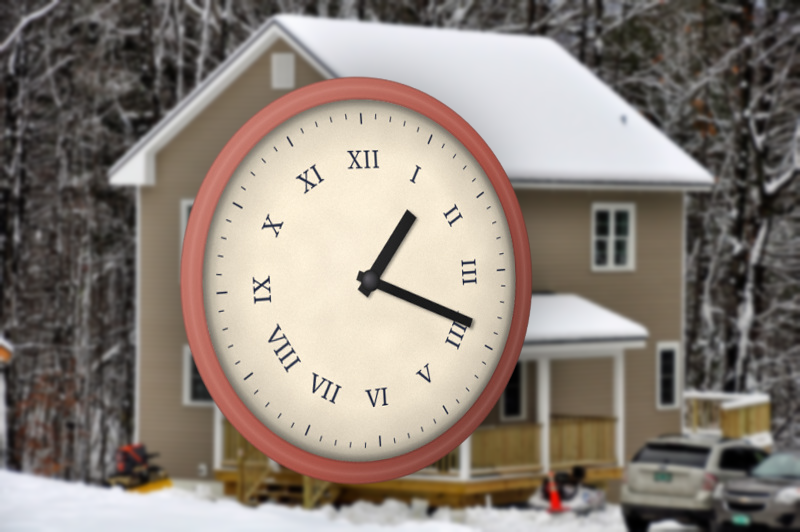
1,19
